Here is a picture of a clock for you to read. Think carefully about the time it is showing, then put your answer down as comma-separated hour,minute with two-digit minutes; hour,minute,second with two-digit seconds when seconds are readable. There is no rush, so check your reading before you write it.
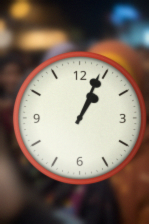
1,04
